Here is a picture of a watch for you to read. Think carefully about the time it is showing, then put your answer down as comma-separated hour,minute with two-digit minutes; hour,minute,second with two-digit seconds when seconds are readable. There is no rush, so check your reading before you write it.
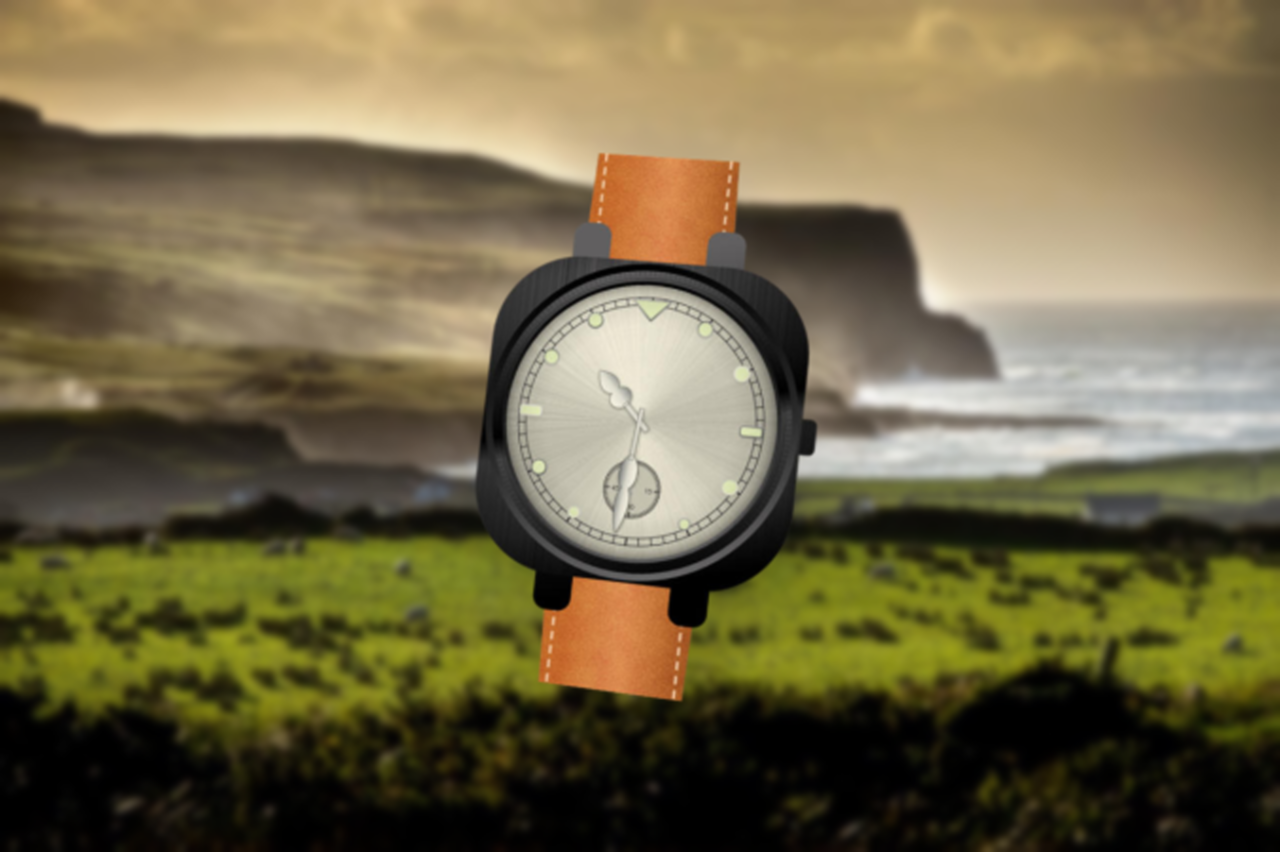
10,31
